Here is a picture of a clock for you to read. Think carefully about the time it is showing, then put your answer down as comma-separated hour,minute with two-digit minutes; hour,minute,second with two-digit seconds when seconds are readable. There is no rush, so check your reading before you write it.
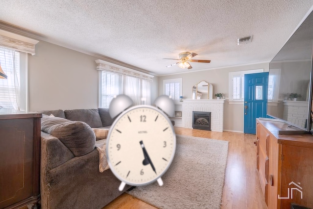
5,25
